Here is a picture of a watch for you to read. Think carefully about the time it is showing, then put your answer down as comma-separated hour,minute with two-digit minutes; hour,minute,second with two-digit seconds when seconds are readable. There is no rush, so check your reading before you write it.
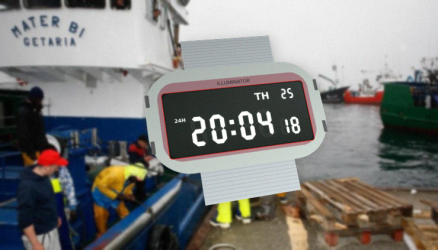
20,04,18
